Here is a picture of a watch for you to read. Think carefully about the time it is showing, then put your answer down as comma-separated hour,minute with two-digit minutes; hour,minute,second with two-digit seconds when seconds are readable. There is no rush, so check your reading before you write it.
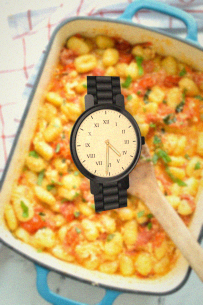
4,31
